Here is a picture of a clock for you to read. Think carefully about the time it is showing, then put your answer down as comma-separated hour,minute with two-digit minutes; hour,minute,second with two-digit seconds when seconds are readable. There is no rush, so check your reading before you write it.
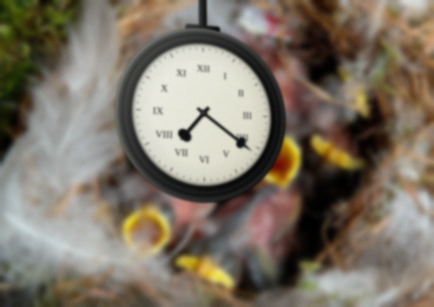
7,21
